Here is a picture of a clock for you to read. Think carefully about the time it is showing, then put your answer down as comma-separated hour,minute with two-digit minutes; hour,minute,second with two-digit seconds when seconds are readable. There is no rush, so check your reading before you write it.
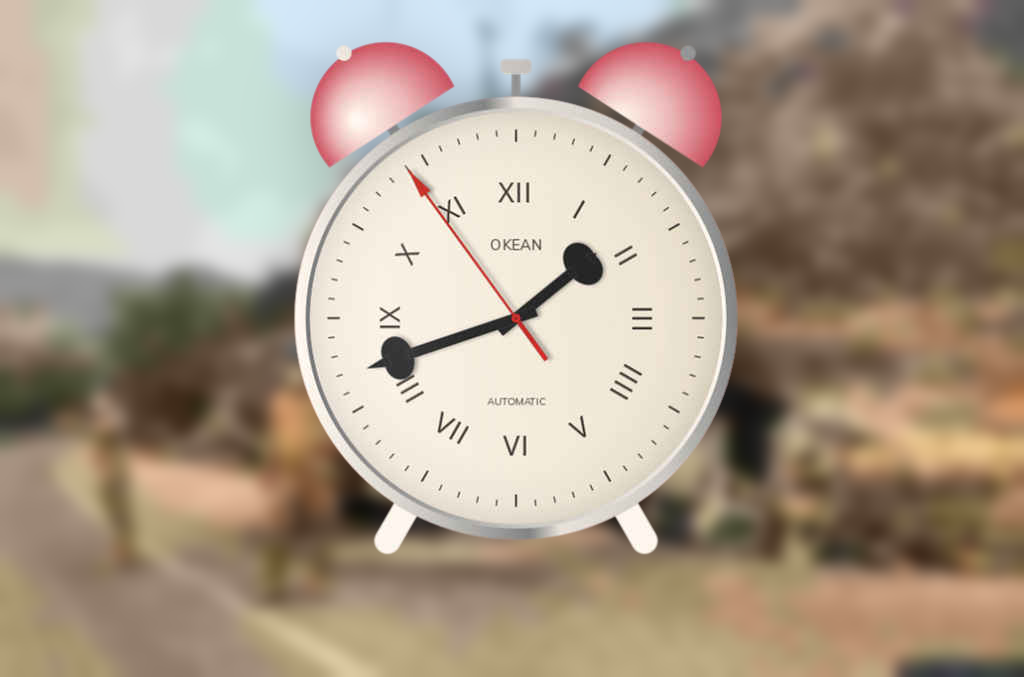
1,41,54
